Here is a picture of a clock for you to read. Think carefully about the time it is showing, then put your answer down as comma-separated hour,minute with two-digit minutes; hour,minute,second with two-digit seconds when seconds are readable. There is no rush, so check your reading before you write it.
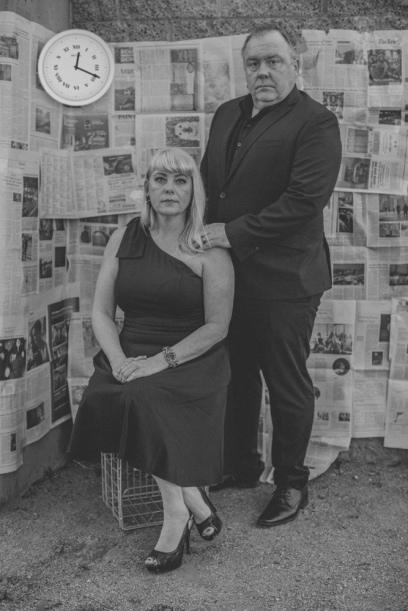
12,19
